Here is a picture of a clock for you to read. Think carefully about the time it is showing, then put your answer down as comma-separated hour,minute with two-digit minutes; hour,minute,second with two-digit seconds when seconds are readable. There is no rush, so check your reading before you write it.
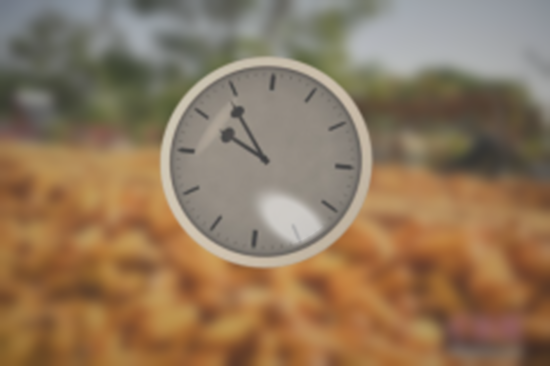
9,54
